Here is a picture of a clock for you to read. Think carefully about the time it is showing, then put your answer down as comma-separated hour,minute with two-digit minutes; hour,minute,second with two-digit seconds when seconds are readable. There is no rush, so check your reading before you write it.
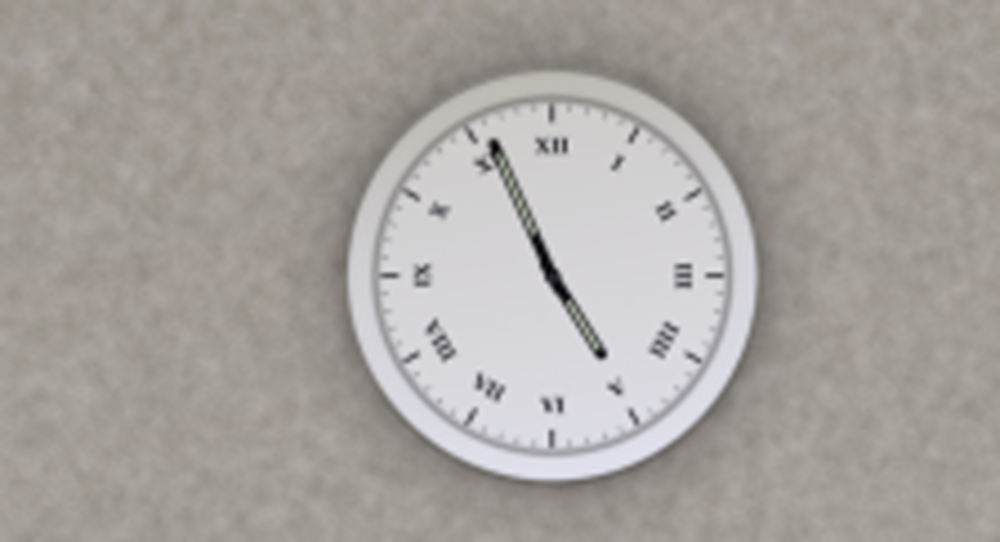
4,56
